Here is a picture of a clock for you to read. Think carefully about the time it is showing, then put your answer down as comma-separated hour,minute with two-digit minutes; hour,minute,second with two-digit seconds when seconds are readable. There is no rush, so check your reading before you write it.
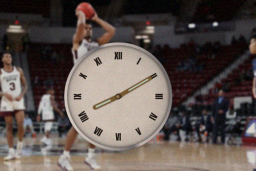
8,10
